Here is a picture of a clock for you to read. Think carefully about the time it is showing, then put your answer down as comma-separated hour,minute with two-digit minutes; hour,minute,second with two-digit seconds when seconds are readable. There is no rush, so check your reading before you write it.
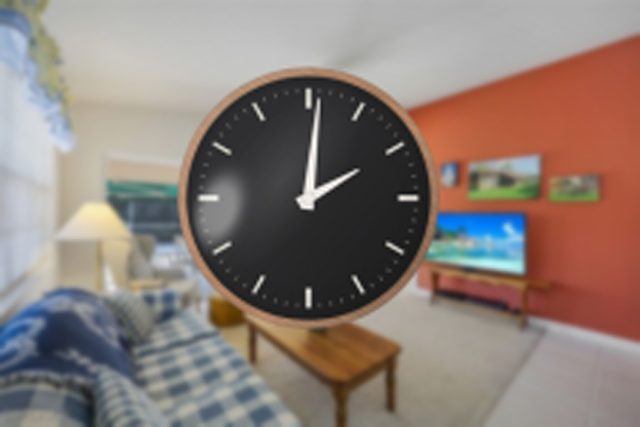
2,01
